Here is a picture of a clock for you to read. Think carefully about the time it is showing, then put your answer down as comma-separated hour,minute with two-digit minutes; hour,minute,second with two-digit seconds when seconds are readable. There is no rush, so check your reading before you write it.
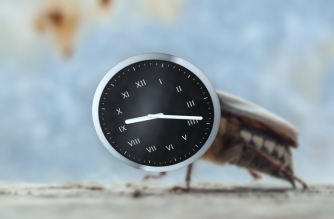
9,19
